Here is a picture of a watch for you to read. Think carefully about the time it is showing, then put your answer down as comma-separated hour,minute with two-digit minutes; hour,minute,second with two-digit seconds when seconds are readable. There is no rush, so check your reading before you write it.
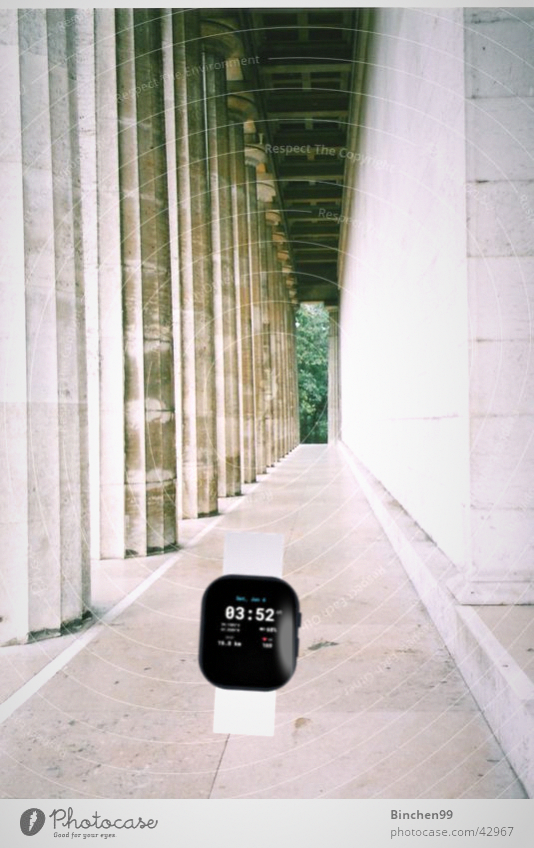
3,52
